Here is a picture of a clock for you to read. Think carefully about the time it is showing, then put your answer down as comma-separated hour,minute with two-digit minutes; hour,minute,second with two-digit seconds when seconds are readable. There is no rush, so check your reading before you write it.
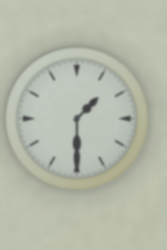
1,30
